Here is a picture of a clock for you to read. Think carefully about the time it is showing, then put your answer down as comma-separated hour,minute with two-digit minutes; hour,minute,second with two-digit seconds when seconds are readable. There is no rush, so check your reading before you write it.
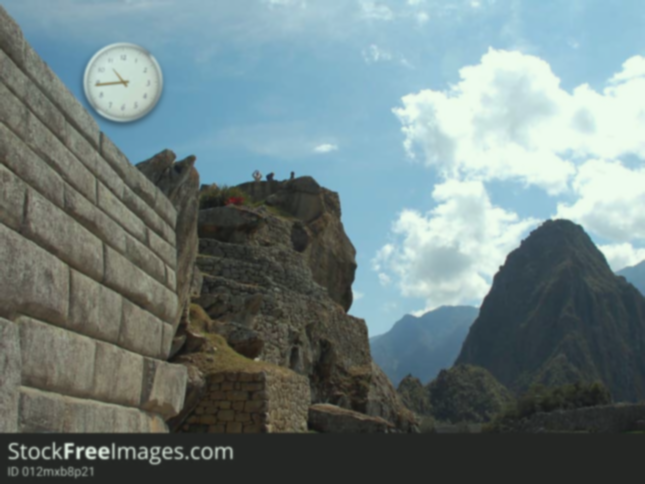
10,44
